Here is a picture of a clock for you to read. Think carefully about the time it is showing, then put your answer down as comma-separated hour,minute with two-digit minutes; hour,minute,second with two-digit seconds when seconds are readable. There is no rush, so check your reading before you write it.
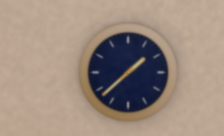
1,38
